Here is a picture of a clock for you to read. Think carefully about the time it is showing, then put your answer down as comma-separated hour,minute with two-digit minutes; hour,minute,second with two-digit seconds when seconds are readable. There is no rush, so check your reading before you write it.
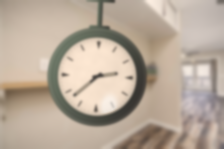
2,38
